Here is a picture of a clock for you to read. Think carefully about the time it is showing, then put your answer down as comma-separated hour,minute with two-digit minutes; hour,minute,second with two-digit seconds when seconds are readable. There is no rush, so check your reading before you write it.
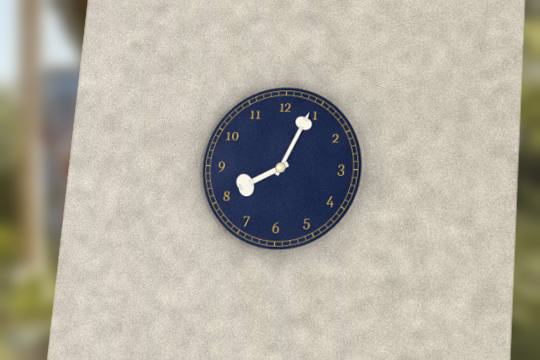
8,04
